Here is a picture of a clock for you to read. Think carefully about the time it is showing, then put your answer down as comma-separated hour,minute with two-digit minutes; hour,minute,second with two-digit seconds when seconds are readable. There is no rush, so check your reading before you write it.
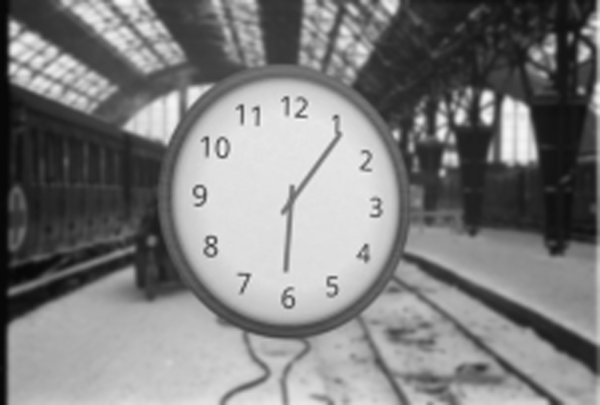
6,06
